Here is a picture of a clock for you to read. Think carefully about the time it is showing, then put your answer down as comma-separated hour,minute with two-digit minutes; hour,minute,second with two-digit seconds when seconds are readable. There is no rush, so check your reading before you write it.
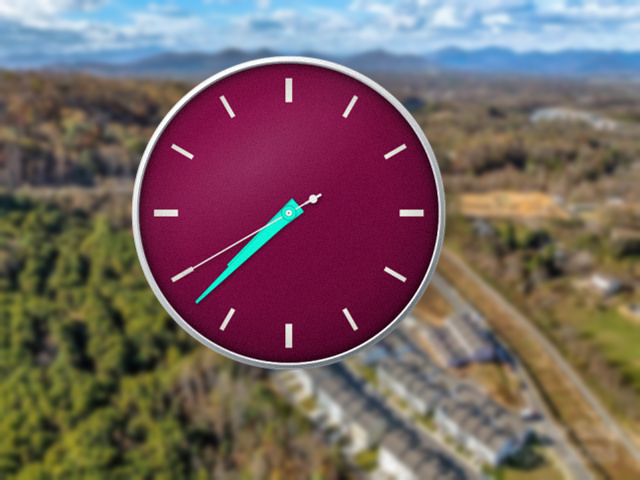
7,37,40
